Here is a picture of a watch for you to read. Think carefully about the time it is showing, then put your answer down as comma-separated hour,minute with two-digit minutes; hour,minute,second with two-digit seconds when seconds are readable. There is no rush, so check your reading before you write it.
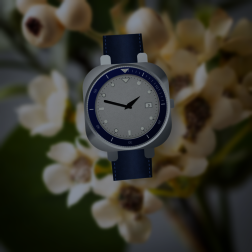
1,48
